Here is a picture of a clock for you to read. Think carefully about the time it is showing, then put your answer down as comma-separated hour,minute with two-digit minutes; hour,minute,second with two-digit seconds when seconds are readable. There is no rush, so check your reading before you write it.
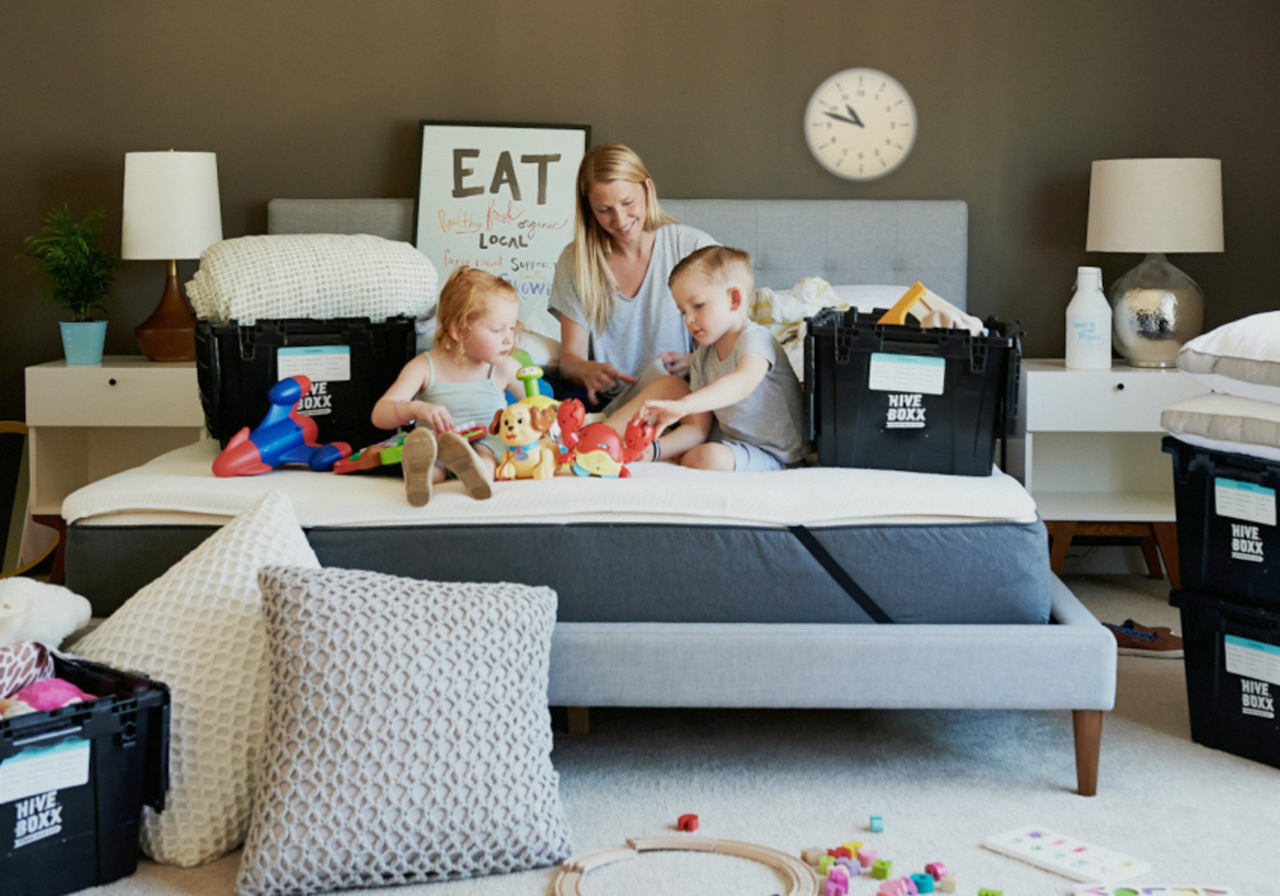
10,48
